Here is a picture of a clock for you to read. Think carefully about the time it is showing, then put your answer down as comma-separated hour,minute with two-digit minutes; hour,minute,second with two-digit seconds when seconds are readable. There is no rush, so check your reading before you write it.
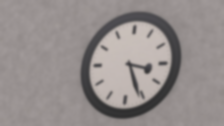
3,26
